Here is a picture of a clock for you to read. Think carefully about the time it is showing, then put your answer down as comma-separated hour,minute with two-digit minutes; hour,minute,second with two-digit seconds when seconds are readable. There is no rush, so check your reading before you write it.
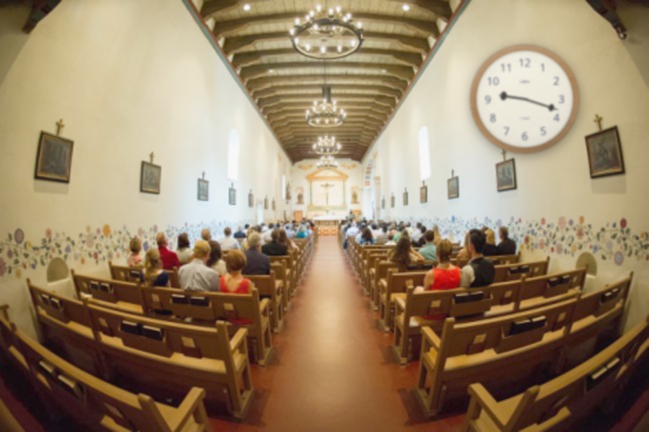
9,18
